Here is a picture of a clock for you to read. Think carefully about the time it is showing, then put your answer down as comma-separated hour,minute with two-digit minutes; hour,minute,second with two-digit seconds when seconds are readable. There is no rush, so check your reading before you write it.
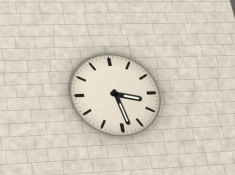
3,28
